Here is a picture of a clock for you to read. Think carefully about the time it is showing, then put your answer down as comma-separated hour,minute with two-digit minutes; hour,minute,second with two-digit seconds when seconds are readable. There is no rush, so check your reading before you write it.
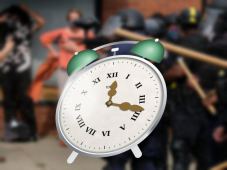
12,18
